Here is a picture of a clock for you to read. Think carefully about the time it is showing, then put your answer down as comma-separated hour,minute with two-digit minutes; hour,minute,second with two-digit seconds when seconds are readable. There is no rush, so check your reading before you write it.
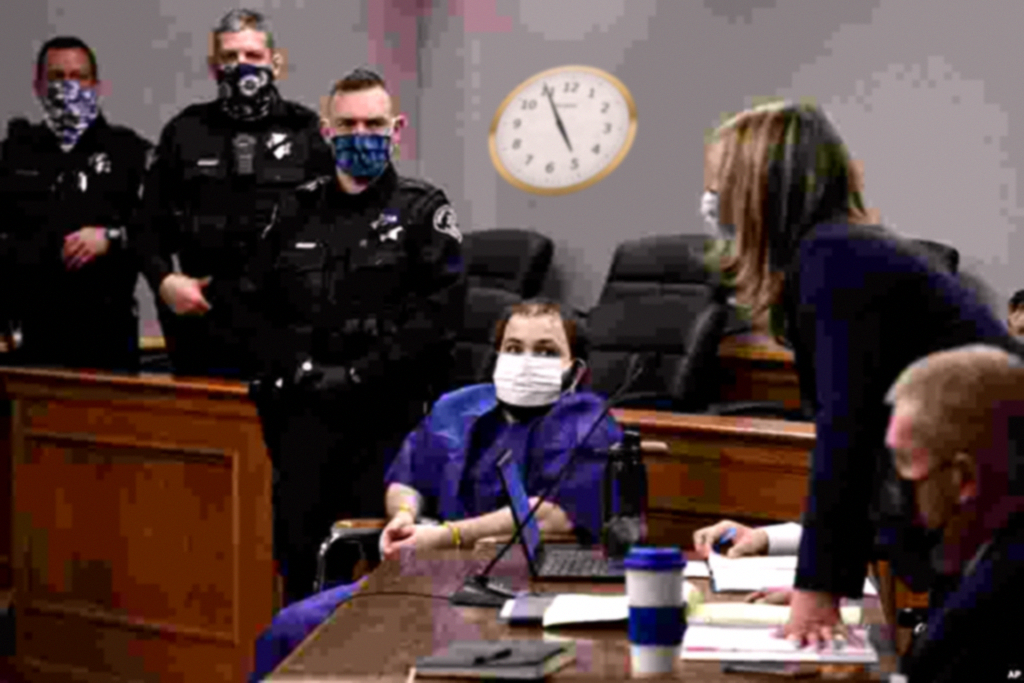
4,55
